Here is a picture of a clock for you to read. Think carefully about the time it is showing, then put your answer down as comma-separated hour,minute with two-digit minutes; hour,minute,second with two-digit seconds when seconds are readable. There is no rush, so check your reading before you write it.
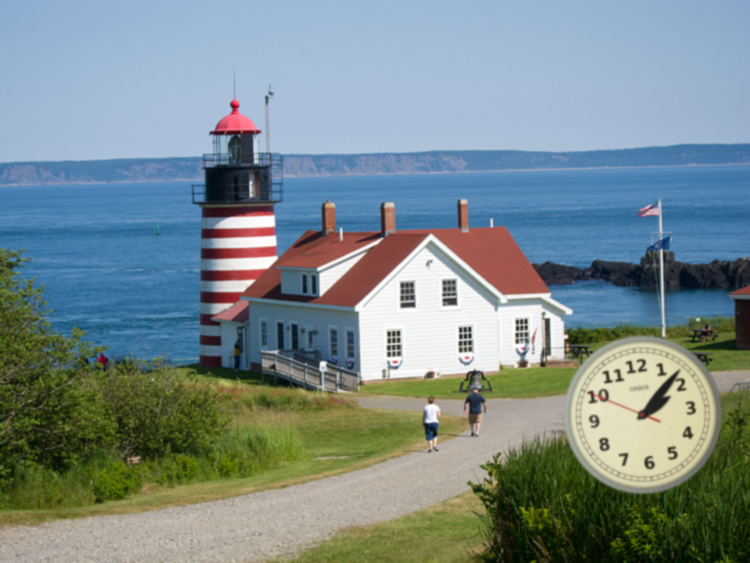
2,07,50
